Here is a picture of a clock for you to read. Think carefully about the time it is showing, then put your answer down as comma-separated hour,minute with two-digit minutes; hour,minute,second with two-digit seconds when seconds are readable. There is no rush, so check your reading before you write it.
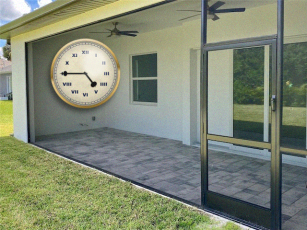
4,45
